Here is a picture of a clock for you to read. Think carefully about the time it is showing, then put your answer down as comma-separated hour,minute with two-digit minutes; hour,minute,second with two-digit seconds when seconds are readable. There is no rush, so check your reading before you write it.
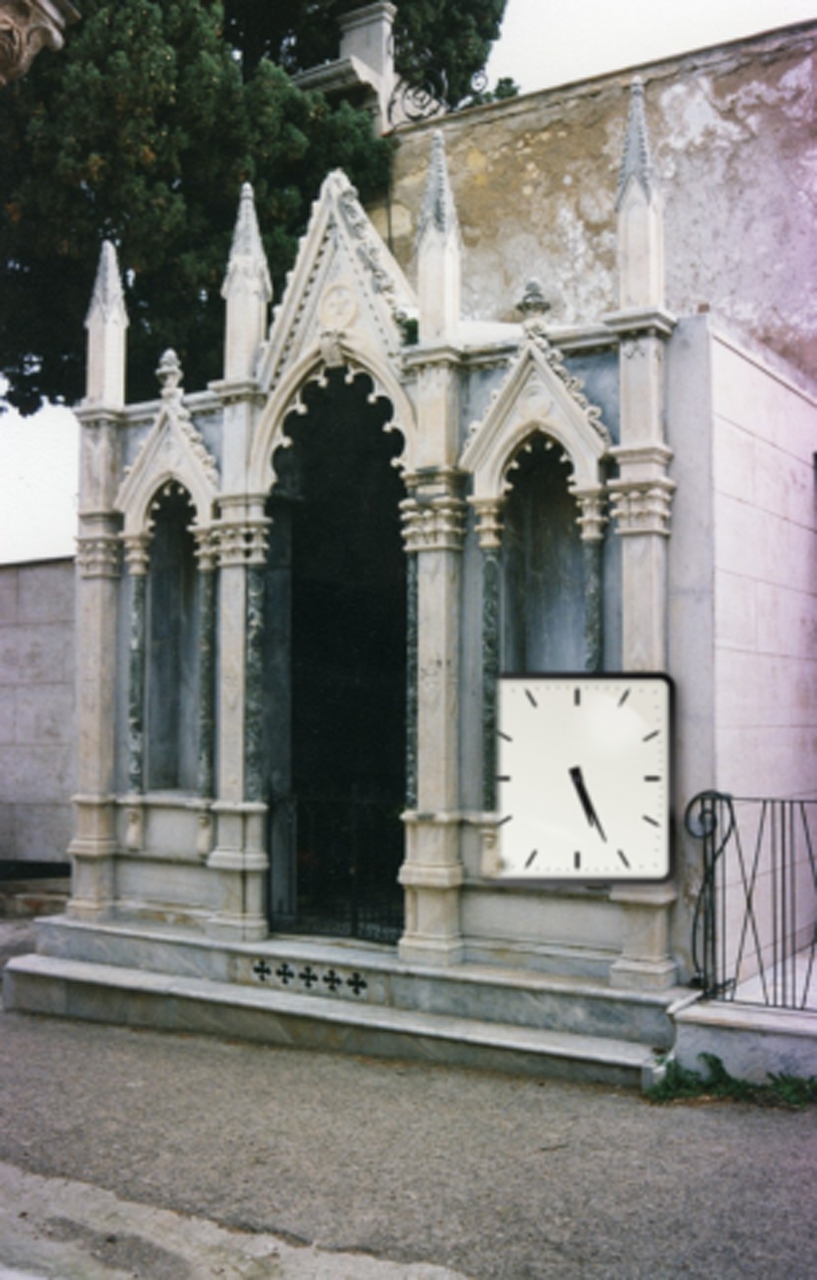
5,26
